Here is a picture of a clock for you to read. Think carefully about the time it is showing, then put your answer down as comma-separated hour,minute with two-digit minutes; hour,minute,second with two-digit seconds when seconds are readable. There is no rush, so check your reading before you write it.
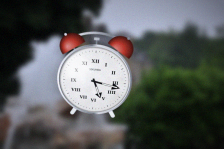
5,17
